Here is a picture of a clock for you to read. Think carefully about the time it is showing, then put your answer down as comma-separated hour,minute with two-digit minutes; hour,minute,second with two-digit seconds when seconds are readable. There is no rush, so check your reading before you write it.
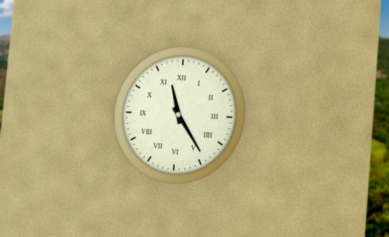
11,24
